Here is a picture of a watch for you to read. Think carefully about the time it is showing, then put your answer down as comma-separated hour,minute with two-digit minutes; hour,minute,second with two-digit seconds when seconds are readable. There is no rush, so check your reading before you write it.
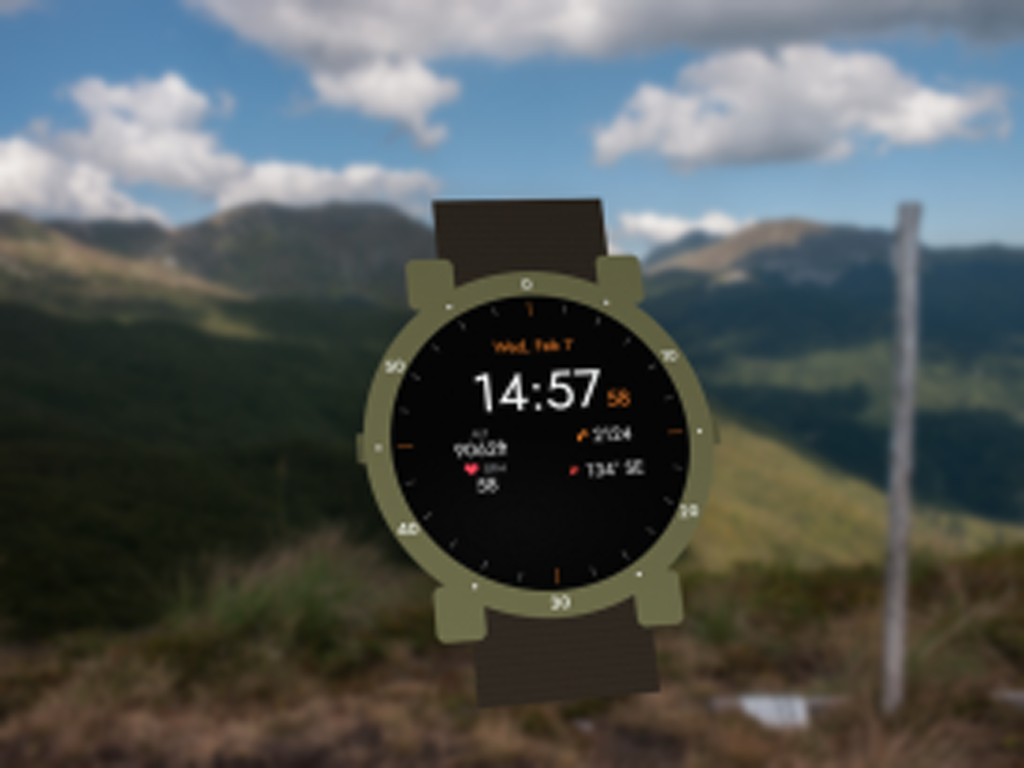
14,57
